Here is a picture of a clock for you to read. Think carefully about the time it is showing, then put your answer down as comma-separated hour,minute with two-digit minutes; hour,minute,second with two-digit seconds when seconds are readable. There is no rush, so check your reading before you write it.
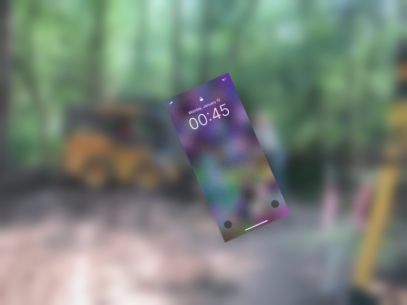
0,45
